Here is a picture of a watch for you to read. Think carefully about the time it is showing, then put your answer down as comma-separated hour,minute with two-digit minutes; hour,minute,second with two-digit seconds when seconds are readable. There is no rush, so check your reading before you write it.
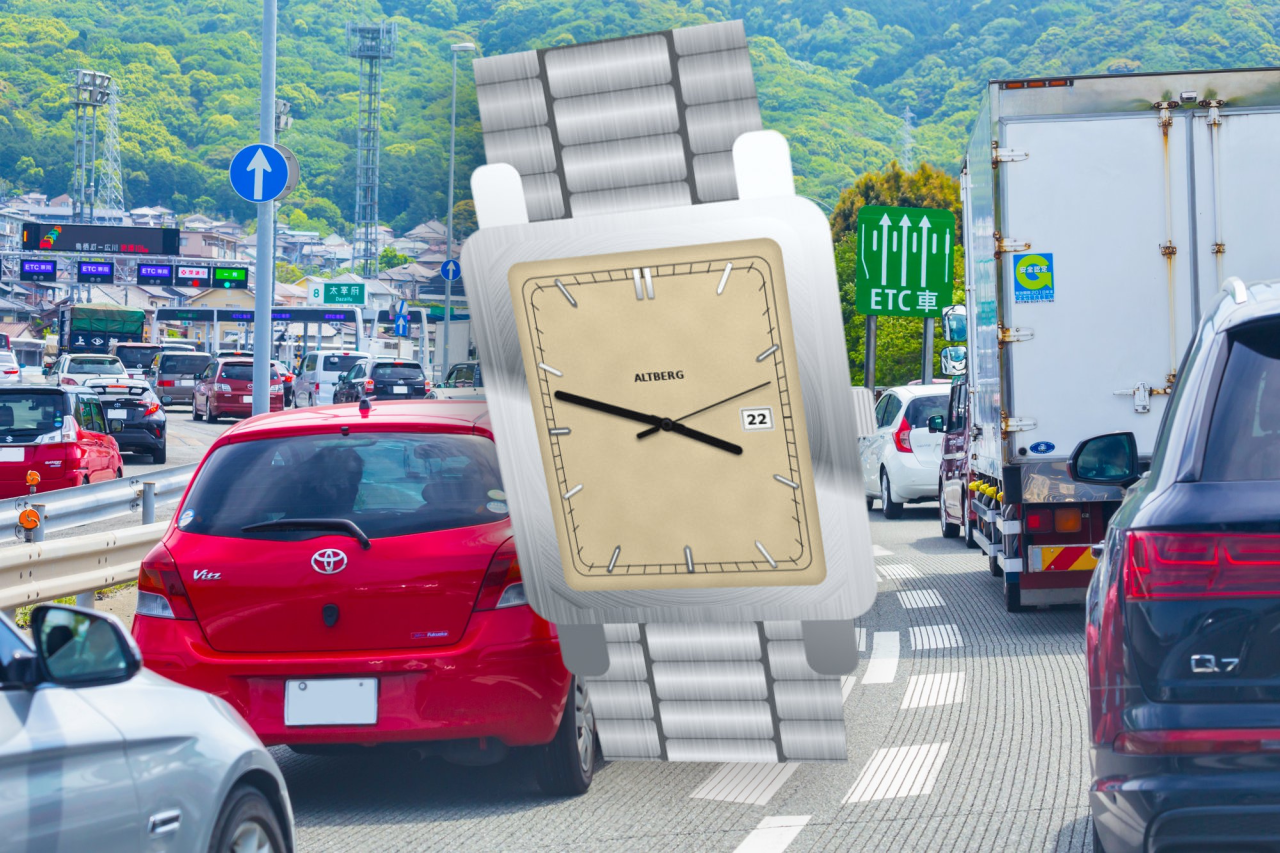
3,48,12
